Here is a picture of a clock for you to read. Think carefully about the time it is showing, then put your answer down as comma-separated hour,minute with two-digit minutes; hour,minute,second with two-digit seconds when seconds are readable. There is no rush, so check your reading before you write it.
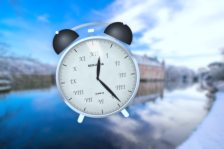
12,24
